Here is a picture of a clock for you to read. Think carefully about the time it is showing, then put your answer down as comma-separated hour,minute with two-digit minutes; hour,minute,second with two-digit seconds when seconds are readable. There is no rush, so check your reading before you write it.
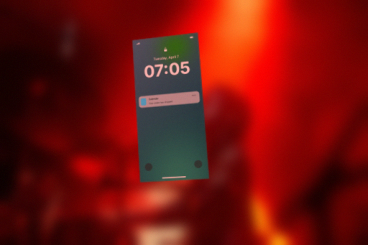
7,05
